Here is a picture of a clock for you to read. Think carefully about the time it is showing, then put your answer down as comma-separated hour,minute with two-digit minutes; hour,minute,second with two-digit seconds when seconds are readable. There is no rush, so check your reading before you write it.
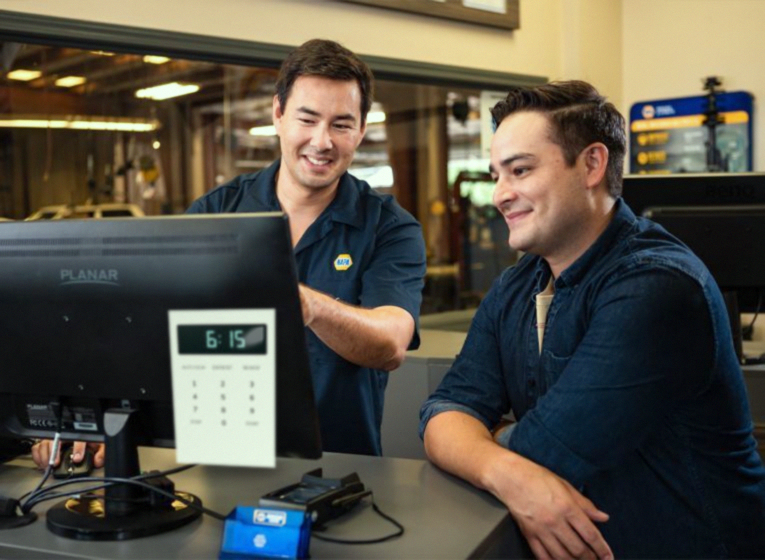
6,15
